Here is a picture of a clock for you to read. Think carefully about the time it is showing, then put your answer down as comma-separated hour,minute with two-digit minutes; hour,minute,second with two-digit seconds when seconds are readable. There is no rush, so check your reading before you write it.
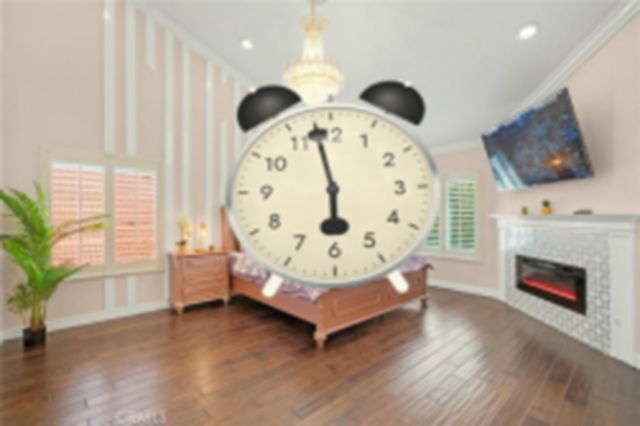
5,58
